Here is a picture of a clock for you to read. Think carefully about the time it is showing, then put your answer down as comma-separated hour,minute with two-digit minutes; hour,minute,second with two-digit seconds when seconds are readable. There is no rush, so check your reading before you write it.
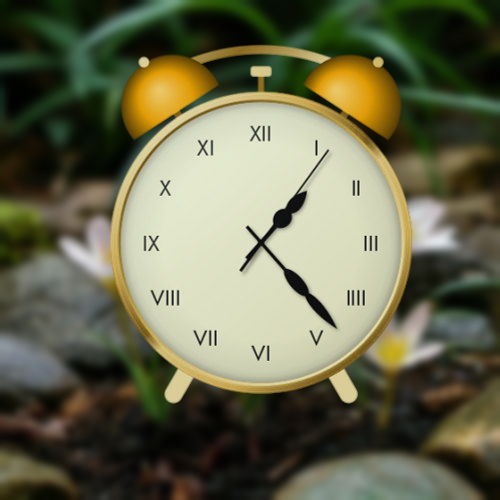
1,23,06
